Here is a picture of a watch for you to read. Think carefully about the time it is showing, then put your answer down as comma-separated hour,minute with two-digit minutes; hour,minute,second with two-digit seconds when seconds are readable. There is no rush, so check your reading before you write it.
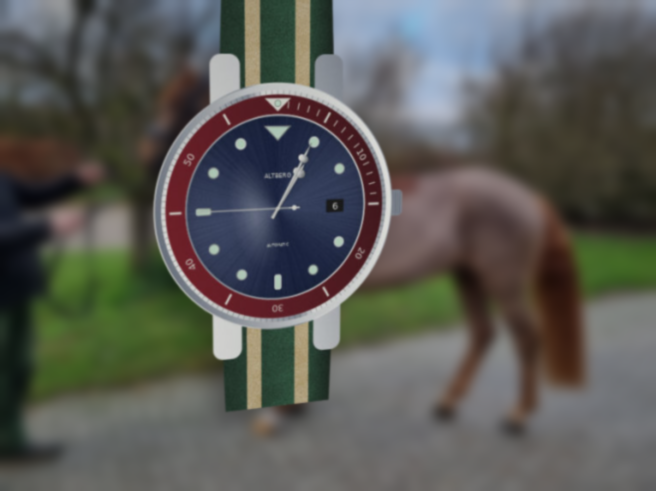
1,04,45
